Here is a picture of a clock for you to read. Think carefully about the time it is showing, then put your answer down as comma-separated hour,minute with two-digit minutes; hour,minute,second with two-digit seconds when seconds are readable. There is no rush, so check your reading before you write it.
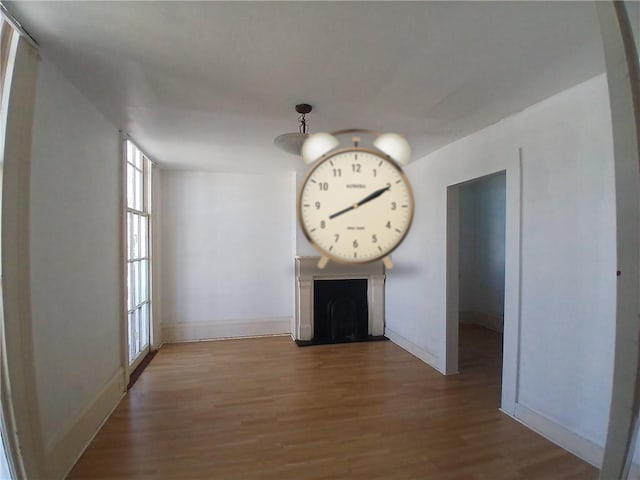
8,10
